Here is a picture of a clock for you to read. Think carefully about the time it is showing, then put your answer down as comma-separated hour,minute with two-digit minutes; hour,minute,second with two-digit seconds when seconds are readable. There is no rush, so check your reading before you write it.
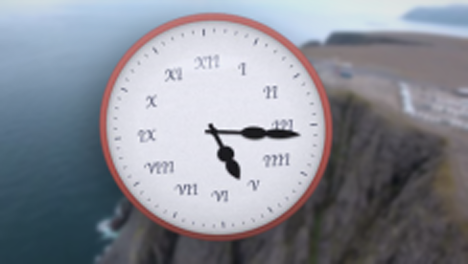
5,16
